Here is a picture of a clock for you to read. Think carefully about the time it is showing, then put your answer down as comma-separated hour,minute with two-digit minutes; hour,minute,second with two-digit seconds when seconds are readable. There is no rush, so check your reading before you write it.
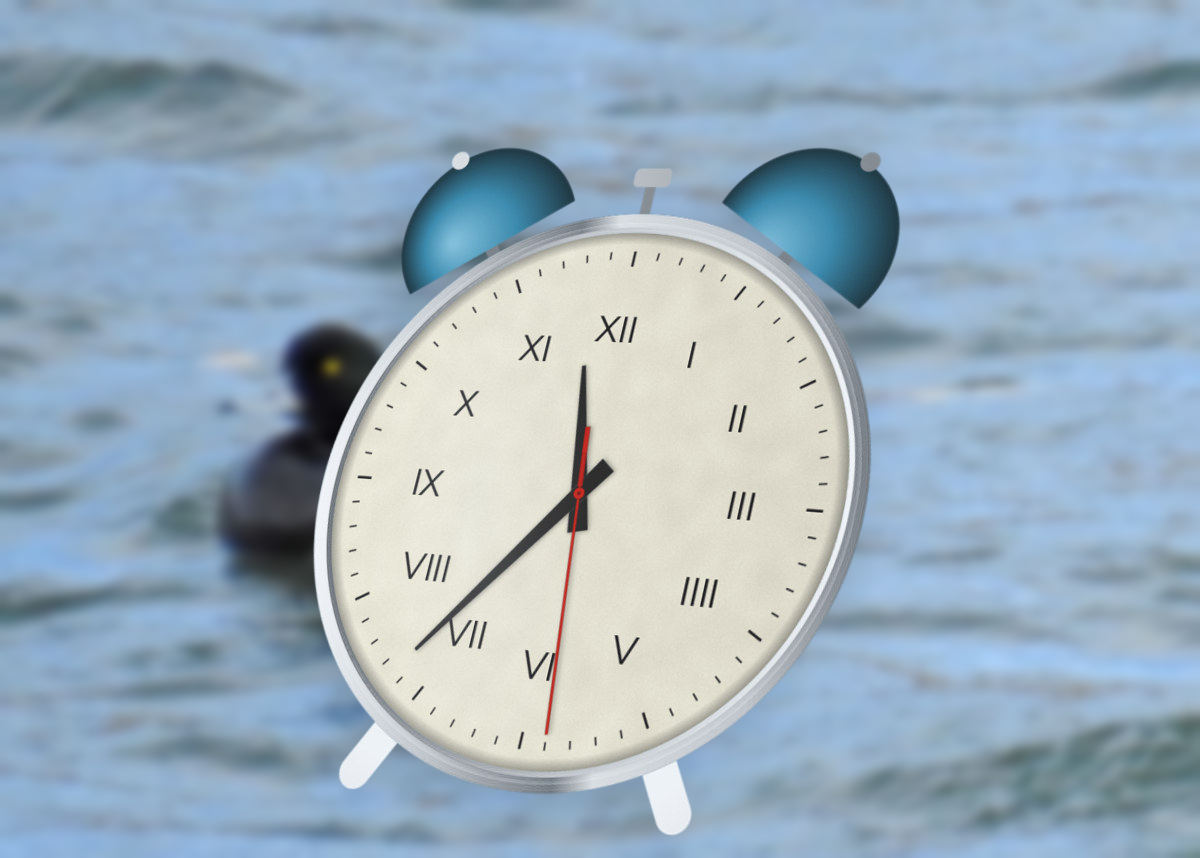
11,36,29
